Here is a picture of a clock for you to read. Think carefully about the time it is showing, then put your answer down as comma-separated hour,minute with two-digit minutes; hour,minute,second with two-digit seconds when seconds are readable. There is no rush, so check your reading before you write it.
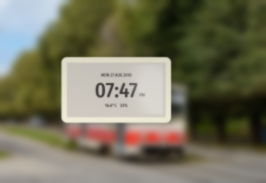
7,47
